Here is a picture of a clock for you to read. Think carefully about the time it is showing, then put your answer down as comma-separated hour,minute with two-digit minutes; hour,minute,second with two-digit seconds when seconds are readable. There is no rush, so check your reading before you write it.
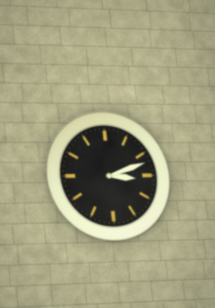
3,12
